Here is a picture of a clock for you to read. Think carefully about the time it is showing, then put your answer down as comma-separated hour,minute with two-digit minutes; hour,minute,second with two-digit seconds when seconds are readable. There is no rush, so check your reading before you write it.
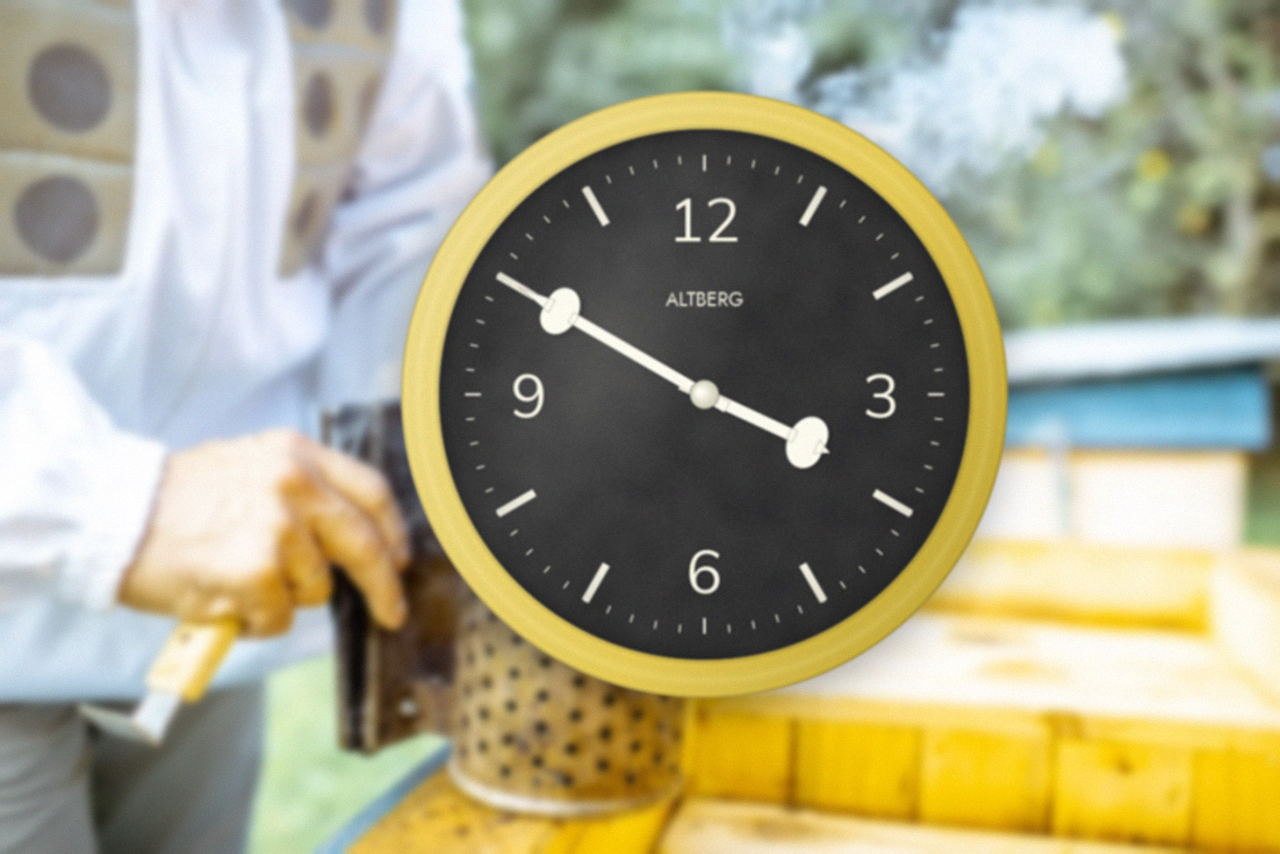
3,50
